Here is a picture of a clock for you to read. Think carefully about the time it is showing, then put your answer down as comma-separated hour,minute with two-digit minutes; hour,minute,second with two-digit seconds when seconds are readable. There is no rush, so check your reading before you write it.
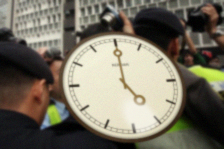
5,00
